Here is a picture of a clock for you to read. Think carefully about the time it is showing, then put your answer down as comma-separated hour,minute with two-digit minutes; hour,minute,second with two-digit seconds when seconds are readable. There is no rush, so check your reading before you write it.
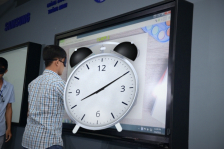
8,10
